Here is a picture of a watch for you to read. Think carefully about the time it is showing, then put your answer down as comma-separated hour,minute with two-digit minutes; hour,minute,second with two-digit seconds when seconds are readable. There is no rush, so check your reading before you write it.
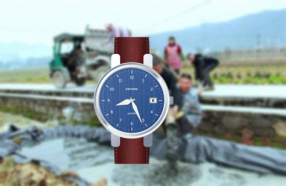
8,26
